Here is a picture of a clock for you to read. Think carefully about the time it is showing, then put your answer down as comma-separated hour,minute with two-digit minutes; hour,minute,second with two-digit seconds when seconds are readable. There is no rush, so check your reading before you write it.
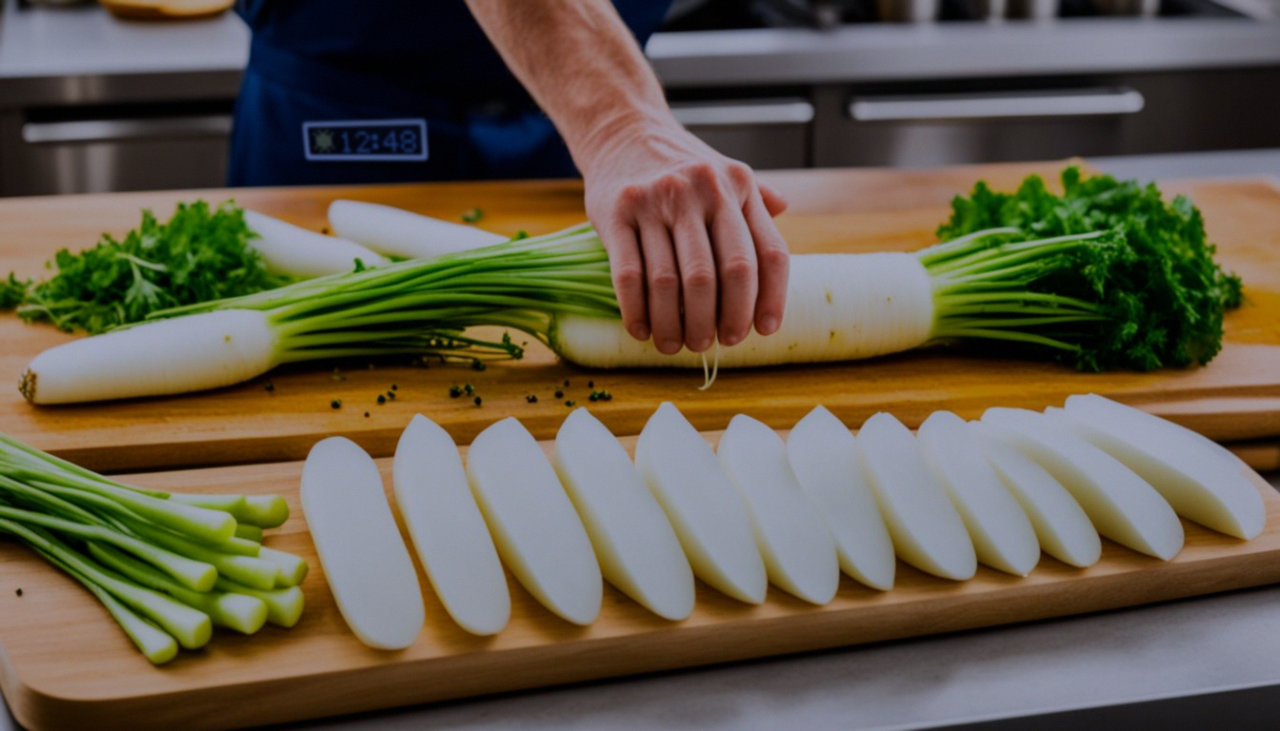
12,48
